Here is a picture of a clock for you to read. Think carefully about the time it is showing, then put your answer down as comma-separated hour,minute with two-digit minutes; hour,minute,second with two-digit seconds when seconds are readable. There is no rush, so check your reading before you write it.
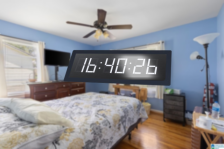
16,40,26
